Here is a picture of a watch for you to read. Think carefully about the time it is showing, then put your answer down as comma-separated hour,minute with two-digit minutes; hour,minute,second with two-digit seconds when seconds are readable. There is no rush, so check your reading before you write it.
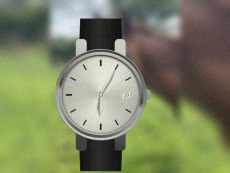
6,05
